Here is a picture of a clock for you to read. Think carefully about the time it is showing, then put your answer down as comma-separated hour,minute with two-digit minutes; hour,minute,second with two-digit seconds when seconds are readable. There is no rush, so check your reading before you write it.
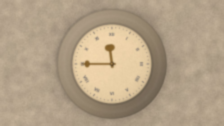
11,45
